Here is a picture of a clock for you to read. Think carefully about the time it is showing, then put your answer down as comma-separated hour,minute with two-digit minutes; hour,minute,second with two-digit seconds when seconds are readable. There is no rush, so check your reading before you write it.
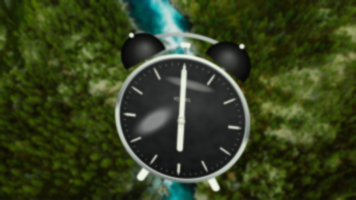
6,00
